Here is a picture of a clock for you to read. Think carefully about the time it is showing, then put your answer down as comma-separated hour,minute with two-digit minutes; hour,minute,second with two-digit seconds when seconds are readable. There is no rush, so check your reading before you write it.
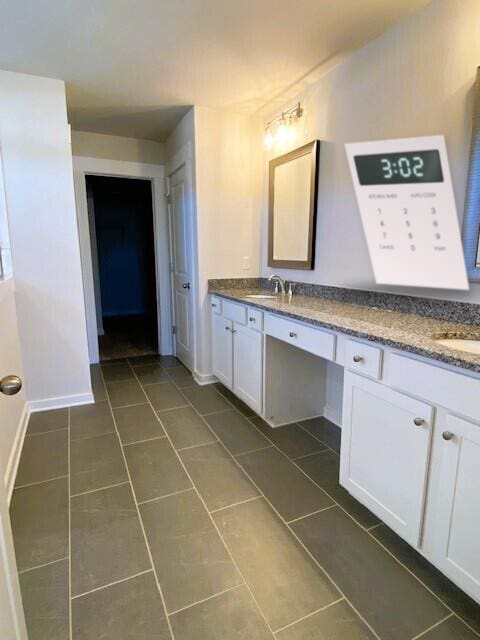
3,02
